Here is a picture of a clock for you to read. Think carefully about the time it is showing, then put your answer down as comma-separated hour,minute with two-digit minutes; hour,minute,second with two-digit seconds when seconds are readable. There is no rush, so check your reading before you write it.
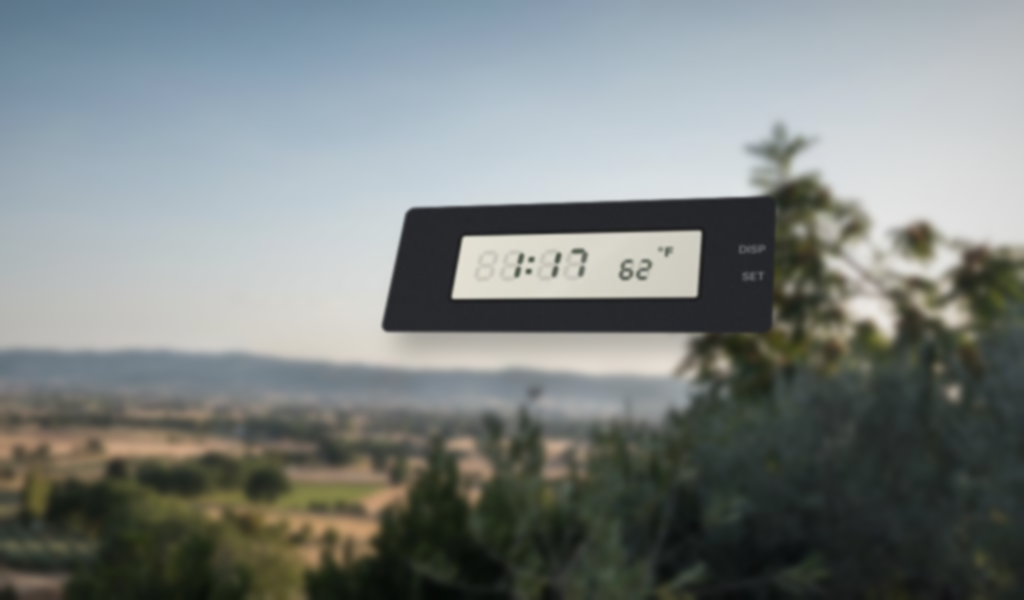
1,17
